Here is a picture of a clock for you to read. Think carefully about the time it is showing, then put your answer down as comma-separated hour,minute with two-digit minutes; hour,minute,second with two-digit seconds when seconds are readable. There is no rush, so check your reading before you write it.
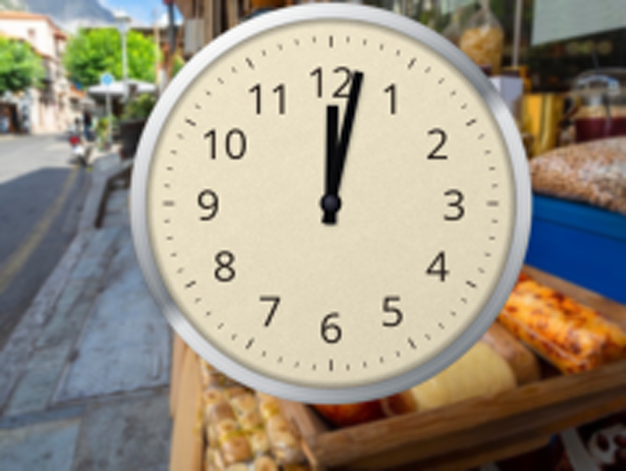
12,02
